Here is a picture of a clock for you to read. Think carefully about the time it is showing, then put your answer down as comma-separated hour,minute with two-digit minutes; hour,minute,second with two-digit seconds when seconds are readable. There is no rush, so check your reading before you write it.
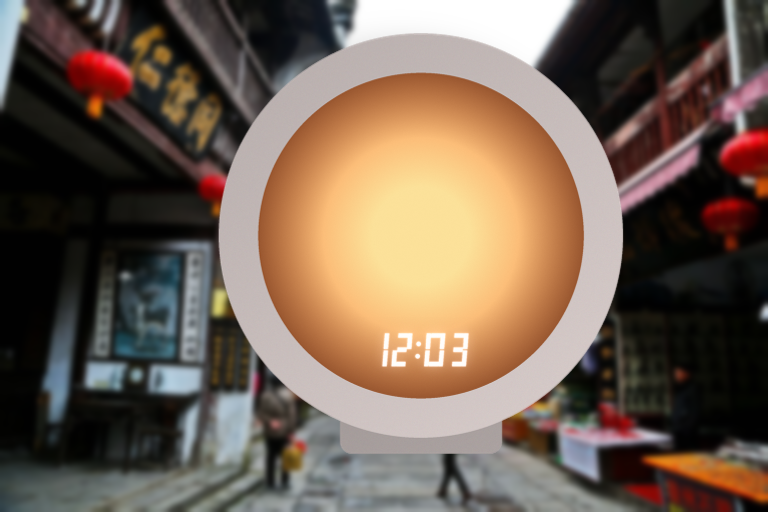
12,03
